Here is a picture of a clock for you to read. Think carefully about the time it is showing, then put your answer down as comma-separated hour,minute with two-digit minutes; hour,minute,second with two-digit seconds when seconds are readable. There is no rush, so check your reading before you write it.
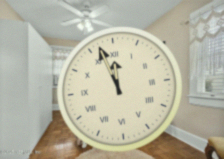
11,57
